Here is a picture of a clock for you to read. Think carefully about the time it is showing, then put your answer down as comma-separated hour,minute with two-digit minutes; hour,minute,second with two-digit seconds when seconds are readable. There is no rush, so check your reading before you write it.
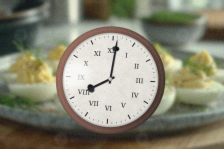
8,01
